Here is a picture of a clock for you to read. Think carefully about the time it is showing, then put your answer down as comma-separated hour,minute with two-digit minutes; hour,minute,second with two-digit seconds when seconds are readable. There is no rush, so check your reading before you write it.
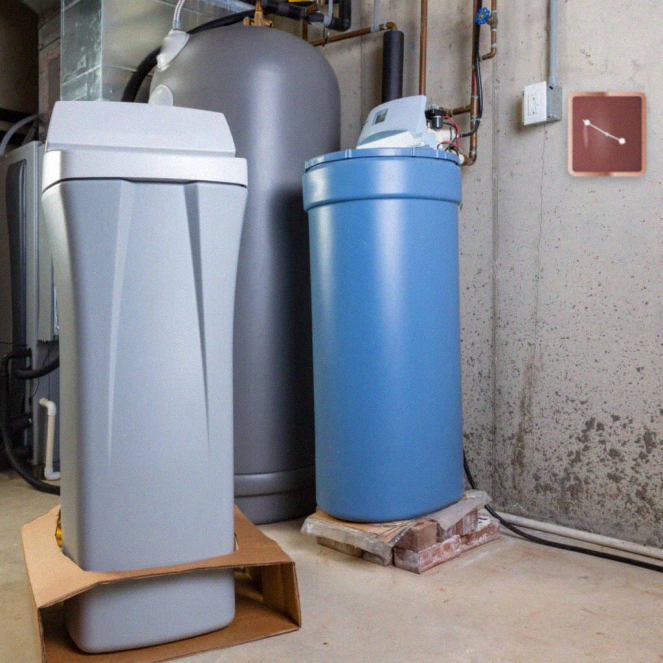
3,50
